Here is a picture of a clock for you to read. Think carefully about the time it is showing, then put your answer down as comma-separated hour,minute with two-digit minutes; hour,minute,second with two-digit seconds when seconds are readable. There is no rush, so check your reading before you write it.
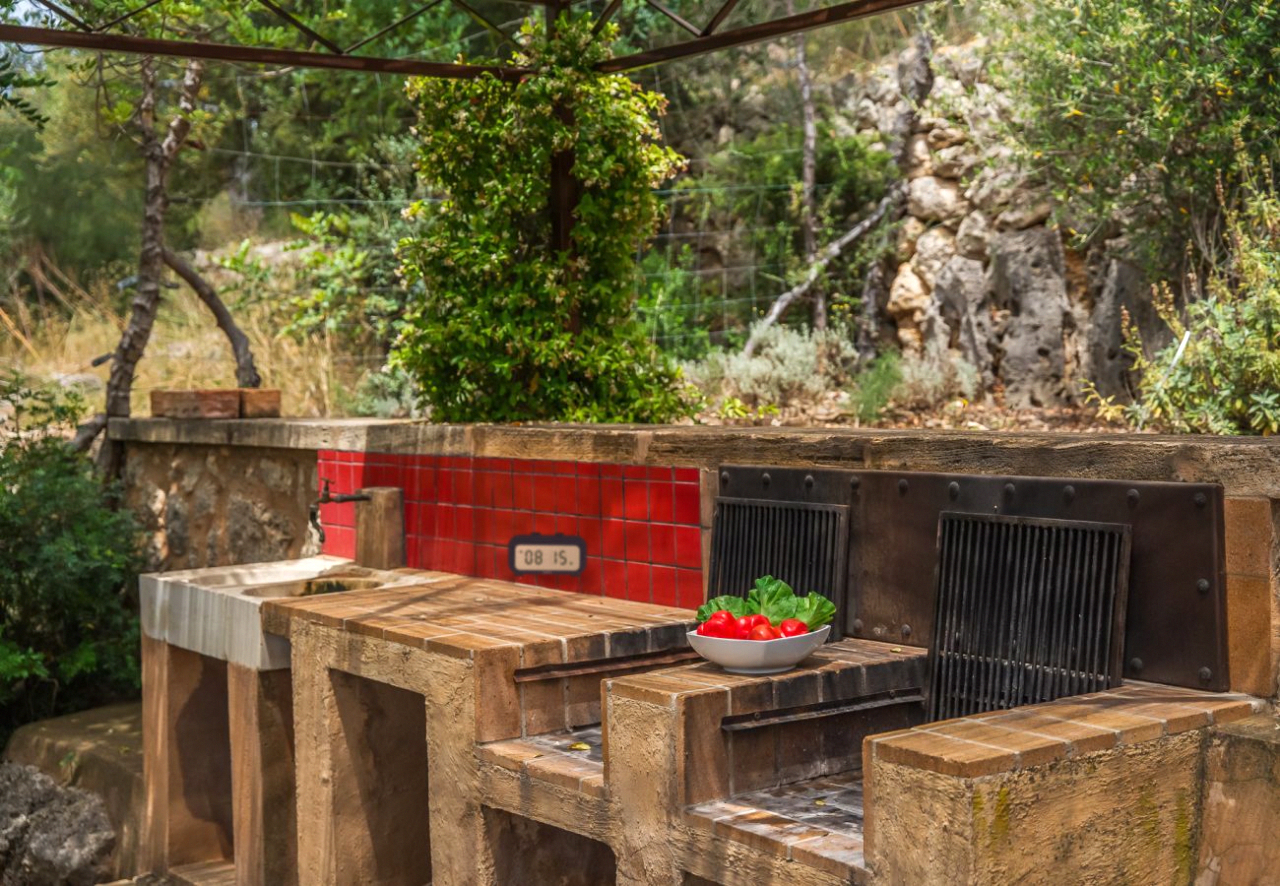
8,15
